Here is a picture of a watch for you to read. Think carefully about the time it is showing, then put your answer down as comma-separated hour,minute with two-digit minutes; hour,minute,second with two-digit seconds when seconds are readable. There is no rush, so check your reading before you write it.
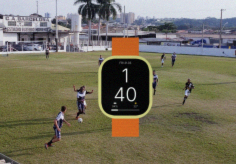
1,40
